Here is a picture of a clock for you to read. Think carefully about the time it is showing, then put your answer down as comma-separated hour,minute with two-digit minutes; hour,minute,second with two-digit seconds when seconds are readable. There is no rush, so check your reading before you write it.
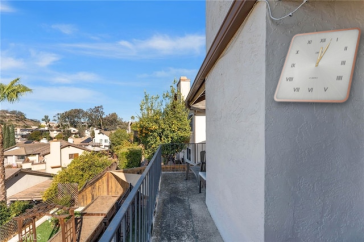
12,03
